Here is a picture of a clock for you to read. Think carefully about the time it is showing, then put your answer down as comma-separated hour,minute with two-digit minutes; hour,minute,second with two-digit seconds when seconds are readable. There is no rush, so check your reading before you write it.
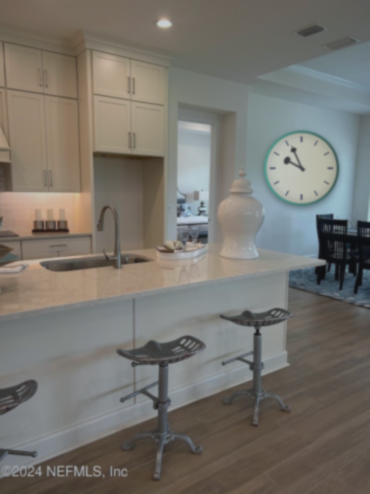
9,56
